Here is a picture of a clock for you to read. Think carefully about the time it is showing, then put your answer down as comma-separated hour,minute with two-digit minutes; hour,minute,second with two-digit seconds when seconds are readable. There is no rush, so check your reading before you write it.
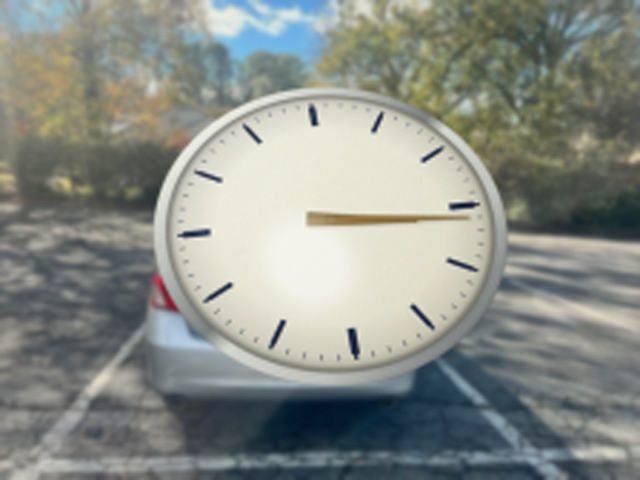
3,16
